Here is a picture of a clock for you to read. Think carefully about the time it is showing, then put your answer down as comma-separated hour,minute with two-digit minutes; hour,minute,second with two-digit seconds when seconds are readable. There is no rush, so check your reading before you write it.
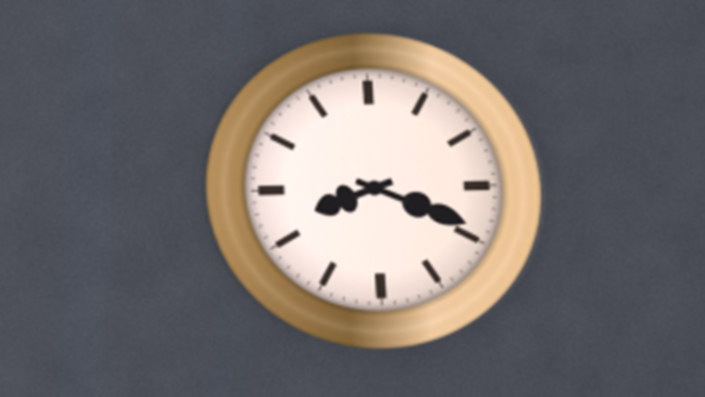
8,19
